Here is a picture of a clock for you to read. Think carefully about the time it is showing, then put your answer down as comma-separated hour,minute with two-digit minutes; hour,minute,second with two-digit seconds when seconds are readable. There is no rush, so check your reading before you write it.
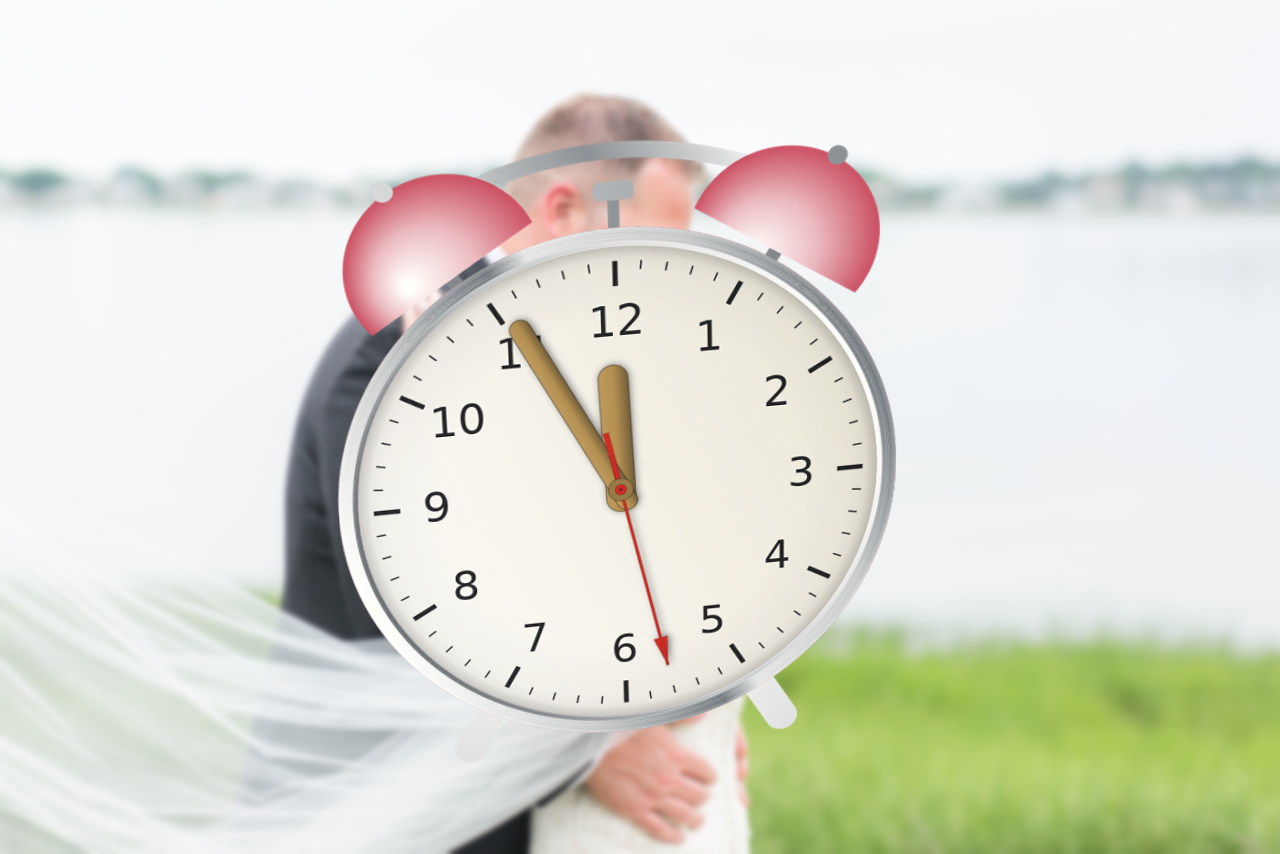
11,55,28
